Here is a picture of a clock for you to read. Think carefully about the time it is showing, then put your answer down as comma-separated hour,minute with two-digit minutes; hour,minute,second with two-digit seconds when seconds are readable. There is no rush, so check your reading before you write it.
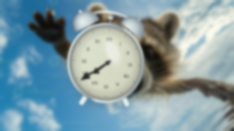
7,39
